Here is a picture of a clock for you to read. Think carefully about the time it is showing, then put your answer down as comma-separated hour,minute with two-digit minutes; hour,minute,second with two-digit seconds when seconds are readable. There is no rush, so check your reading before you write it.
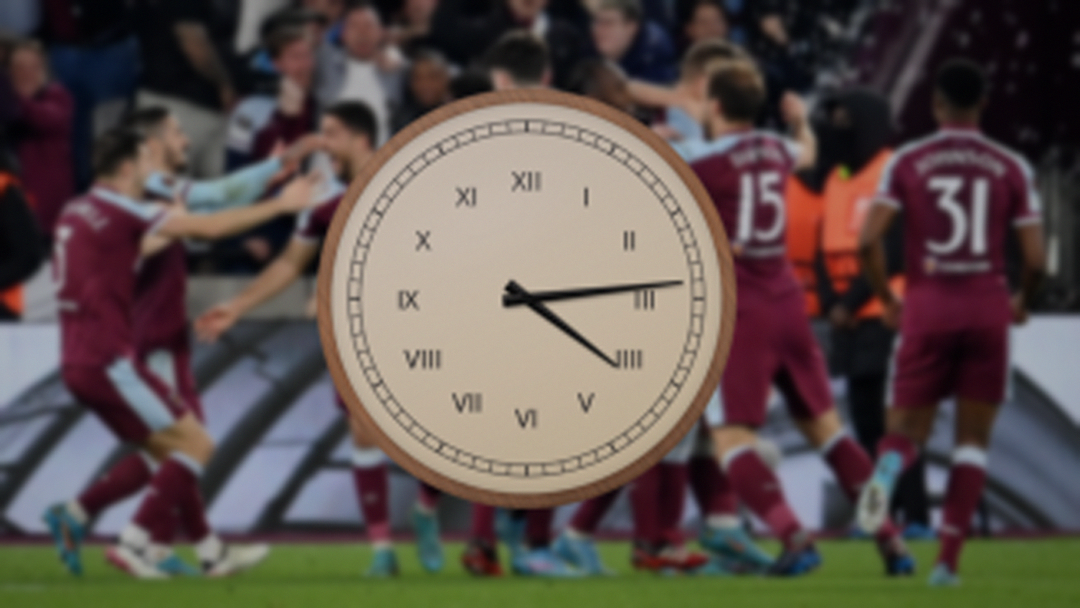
4,14
